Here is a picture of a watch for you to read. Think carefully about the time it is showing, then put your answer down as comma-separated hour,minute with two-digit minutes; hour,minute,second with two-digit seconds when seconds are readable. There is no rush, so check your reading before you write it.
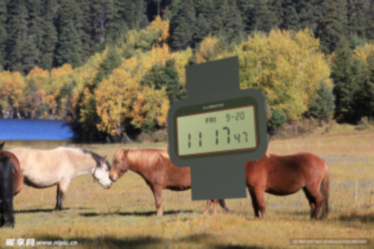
11,17,47
